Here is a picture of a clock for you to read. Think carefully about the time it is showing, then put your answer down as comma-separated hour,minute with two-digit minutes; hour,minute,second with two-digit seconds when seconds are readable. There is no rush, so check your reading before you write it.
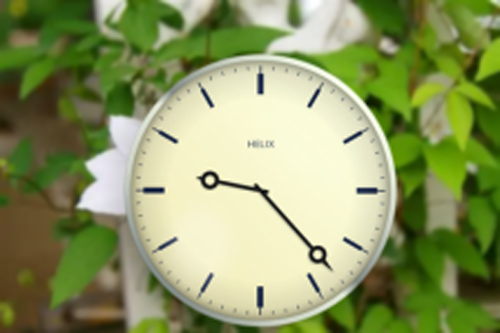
9,23
